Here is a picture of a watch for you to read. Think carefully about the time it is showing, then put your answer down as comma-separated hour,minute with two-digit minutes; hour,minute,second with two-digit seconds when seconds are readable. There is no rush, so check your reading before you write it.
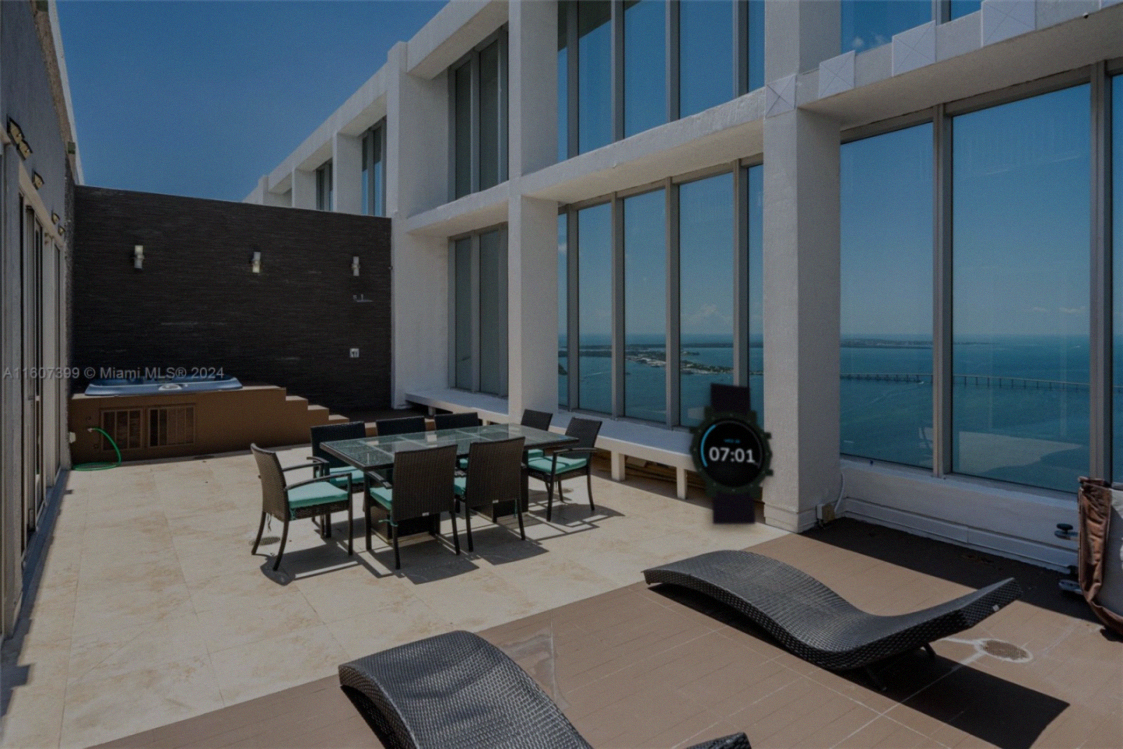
7,01
